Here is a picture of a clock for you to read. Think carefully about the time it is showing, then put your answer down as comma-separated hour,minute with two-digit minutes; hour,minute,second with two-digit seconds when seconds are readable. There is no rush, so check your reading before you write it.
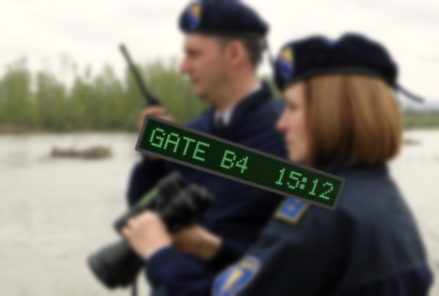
15,12
